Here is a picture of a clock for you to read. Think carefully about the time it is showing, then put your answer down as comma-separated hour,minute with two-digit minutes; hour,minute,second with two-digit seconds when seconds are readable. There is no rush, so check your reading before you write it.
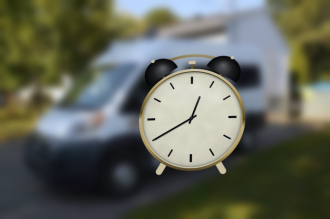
12,40
